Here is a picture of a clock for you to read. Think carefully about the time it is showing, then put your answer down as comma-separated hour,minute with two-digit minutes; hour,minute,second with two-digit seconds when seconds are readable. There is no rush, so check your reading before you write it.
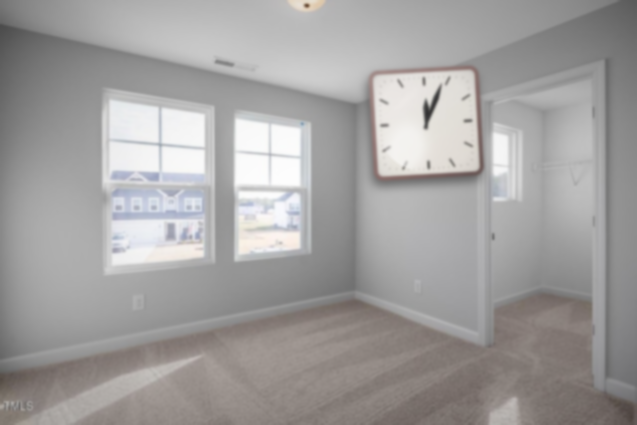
12,04
